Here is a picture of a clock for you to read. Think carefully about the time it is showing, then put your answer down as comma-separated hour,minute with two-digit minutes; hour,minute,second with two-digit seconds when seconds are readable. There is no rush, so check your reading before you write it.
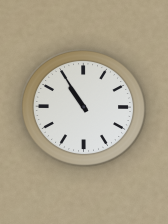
10,55
